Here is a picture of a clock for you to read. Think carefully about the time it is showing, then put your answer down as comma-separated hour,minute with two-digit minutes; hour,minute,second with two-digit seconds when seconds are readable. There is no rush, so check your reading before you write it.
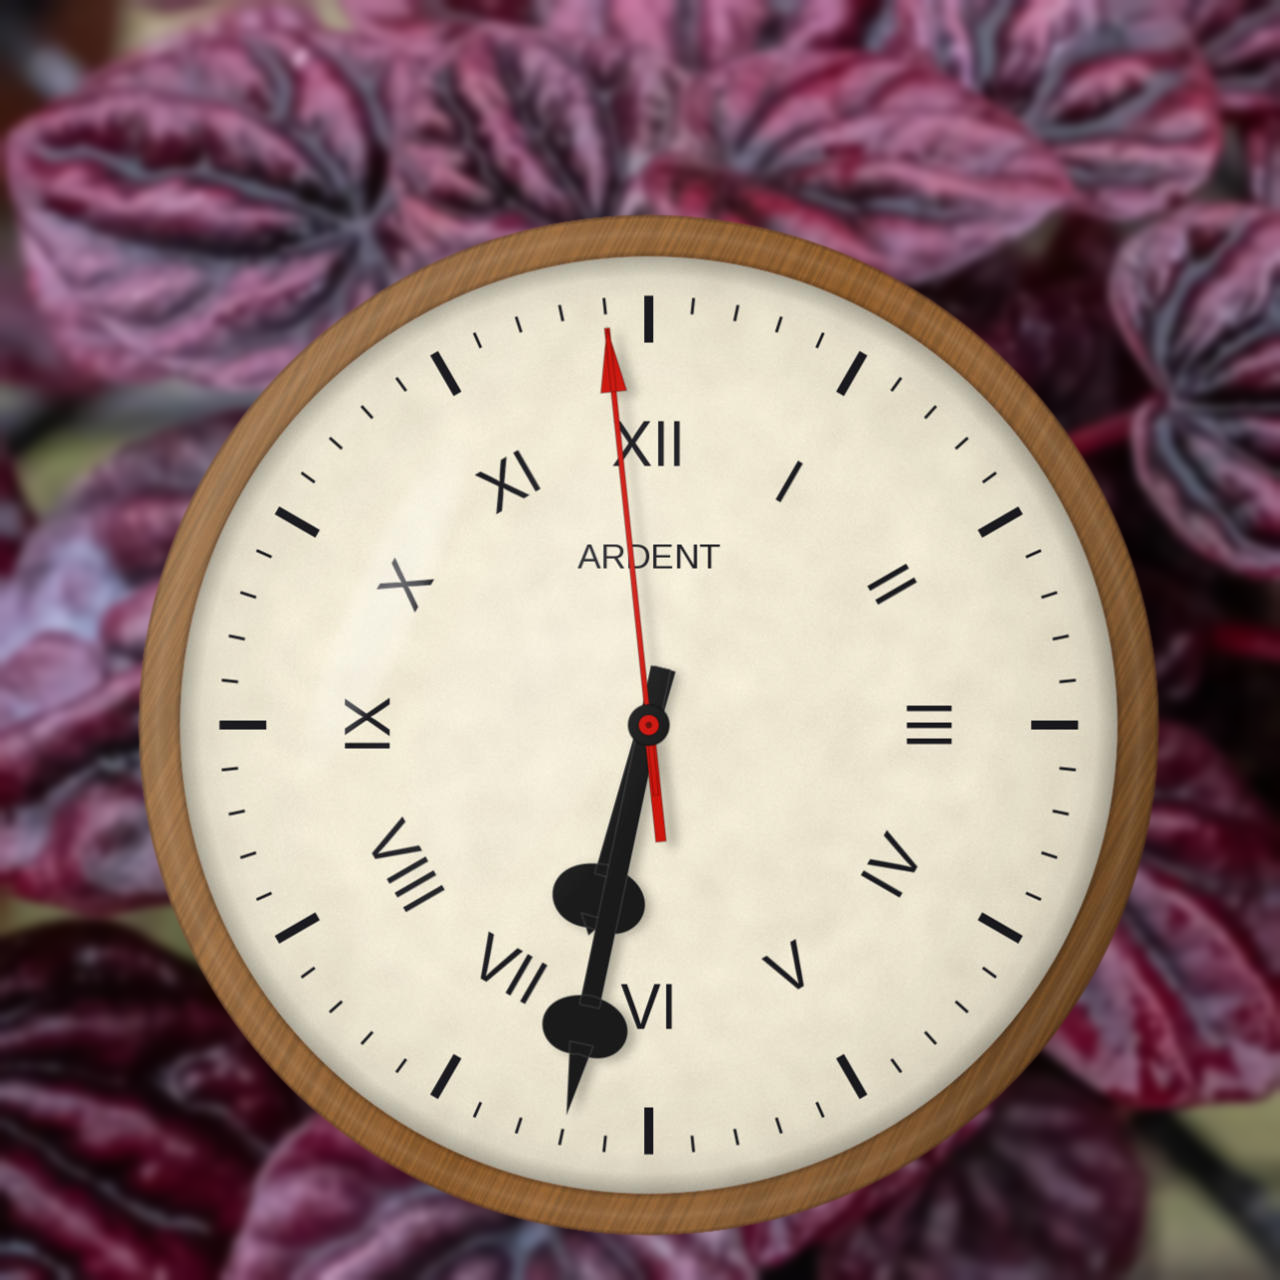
6,31,59
